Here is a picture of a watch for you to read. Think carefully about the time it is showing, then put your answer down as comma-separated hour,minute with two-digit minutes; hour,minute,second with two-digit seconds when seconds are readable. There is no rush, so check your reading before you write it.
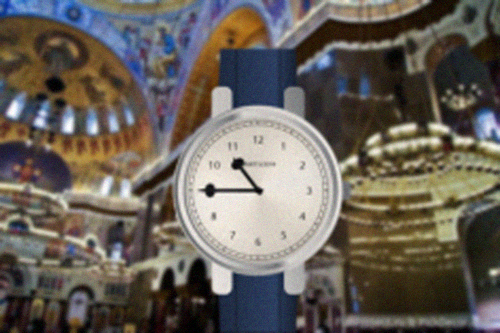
10,45
